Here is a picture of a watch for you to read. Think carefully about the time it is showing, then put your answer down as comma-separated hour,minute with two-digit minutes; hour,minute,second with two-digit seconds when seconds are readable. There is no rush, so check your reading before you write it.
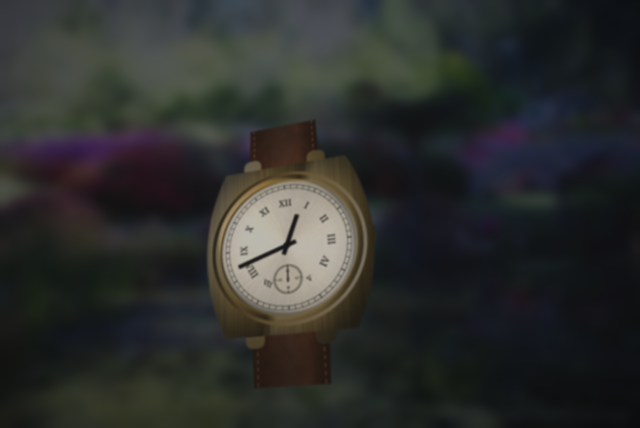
12,42
